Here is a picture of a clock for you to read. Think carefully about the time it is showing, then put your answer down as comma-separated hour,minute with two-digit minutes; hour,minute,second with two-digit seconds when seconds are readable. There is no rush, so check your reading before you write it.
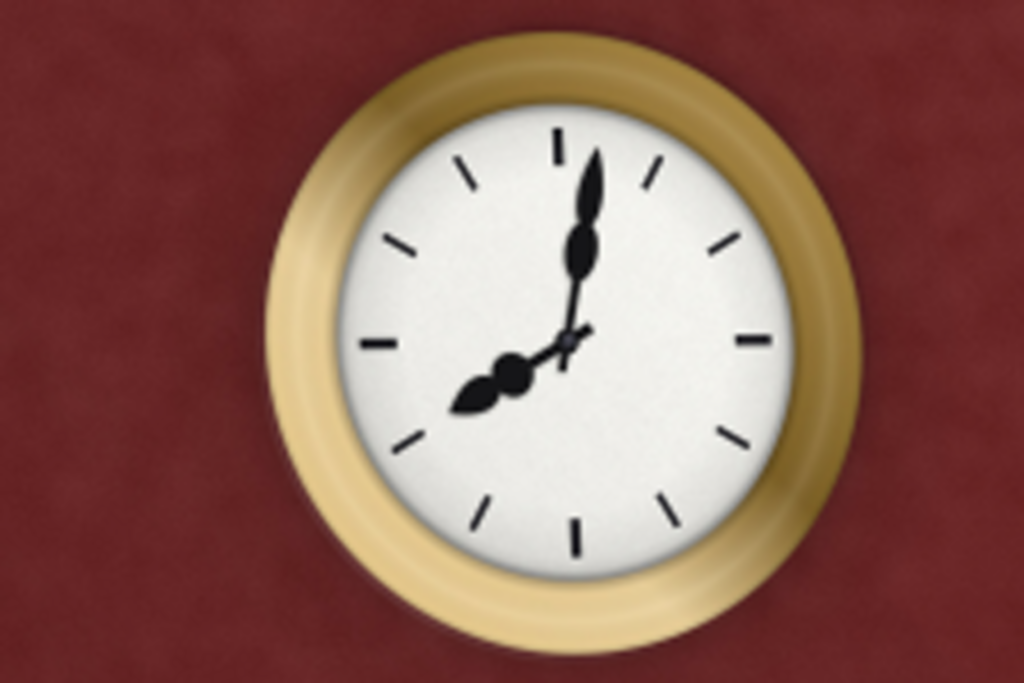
8,02
